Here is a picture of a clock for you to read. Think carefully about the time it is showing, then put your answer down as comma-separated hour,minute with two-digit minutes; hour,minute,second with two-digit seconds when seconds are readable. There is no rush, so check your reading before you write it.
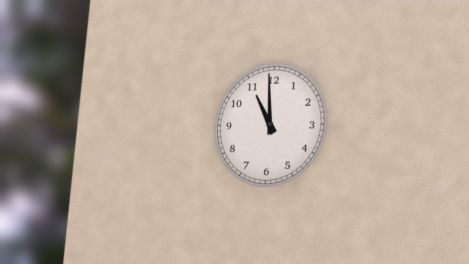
10,59
